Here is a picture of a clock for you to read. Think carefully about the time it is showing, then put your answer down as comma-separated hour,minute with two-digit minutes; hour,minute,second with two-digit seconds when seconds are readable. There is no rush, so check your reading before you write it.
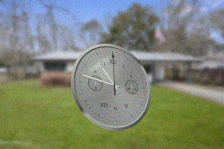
10,47
